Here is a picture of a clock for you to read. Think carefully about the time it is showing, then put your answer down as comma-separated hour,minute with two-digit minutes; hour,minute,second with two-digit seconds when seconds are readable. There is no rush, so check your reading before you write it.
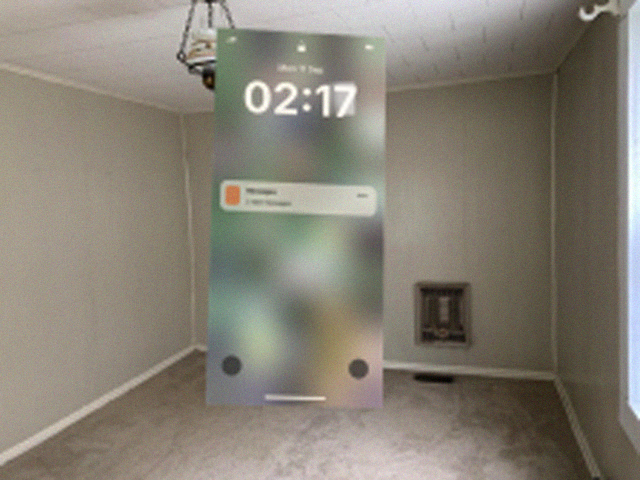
2,17
